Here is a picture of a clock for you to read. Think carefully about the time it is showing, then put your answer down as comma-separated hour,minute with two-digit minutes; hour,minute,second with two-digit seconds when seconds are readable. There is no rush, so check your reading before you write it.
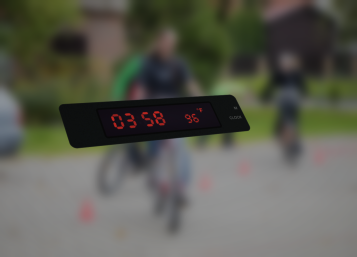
3,58
